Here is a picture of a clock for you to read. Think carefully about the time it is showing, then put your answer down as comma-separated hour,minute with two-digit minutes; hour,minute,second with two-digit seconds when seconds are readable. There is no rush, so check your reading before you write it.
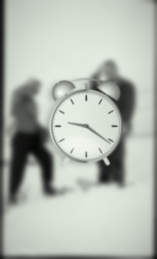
9,21
